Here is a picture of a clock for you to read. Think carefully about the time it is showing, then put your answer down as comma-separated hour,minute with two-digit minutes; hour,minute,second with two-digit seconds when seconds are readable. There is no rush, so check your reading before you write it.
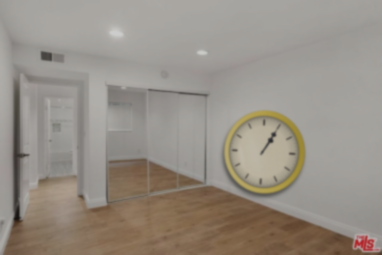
1,05
